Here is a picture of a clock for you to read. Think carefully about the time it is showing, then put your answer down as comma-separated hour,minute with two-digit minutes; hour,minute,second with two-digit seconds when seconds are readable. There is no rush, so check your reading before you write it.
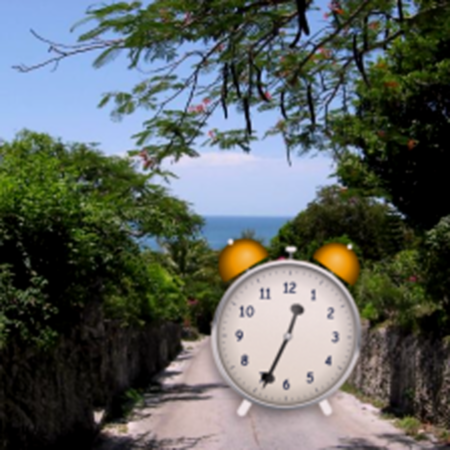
12,34
